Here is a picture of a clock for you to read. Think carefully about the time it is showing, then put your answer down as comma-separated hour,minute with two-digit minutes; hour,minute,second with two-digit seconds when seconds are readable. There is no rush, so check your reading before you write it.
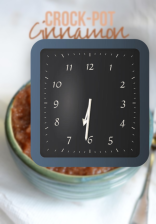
6,31
